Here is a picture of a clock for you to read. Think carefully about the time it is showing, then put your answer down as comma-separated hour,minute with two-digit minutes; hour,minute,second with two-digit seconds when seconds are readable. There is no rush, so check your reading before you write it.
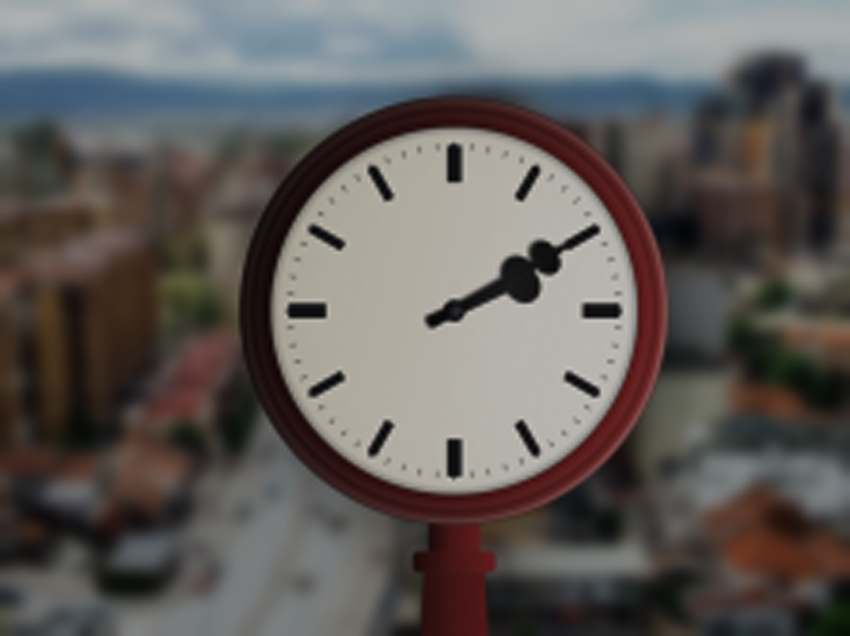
2,10
